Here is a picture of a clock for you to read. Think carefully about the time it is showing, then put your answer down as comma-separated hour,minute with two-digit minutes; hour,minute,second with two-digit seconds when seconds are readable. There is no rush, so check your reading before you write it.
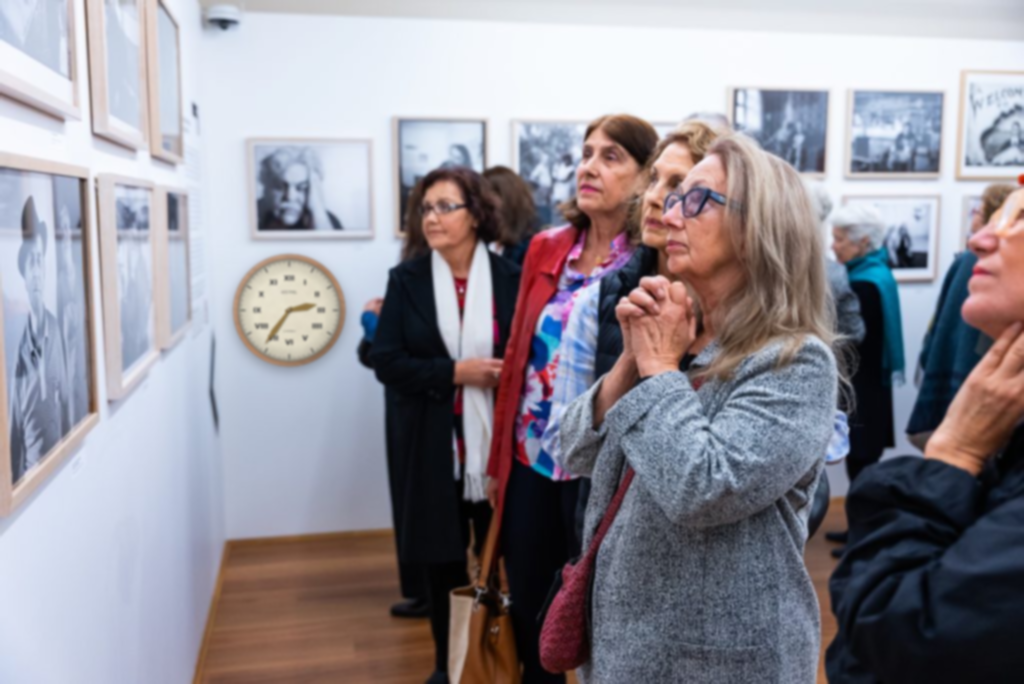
2,36
